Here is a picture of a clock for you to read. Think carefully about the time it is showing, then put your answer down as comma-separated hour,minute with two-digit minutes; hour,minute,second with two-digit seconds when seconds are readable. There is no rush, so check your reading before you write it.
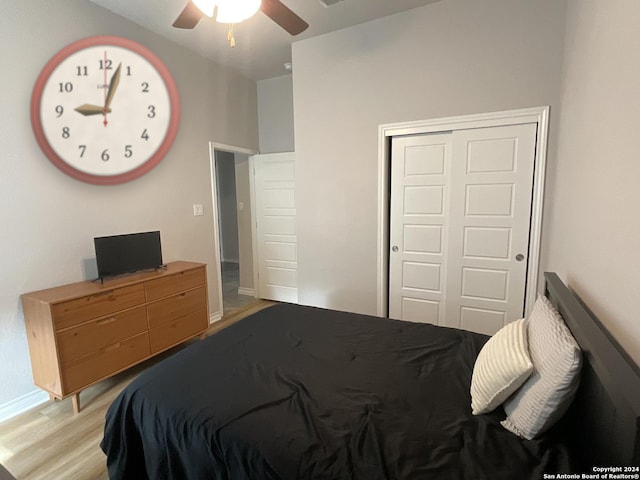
9,03,00
